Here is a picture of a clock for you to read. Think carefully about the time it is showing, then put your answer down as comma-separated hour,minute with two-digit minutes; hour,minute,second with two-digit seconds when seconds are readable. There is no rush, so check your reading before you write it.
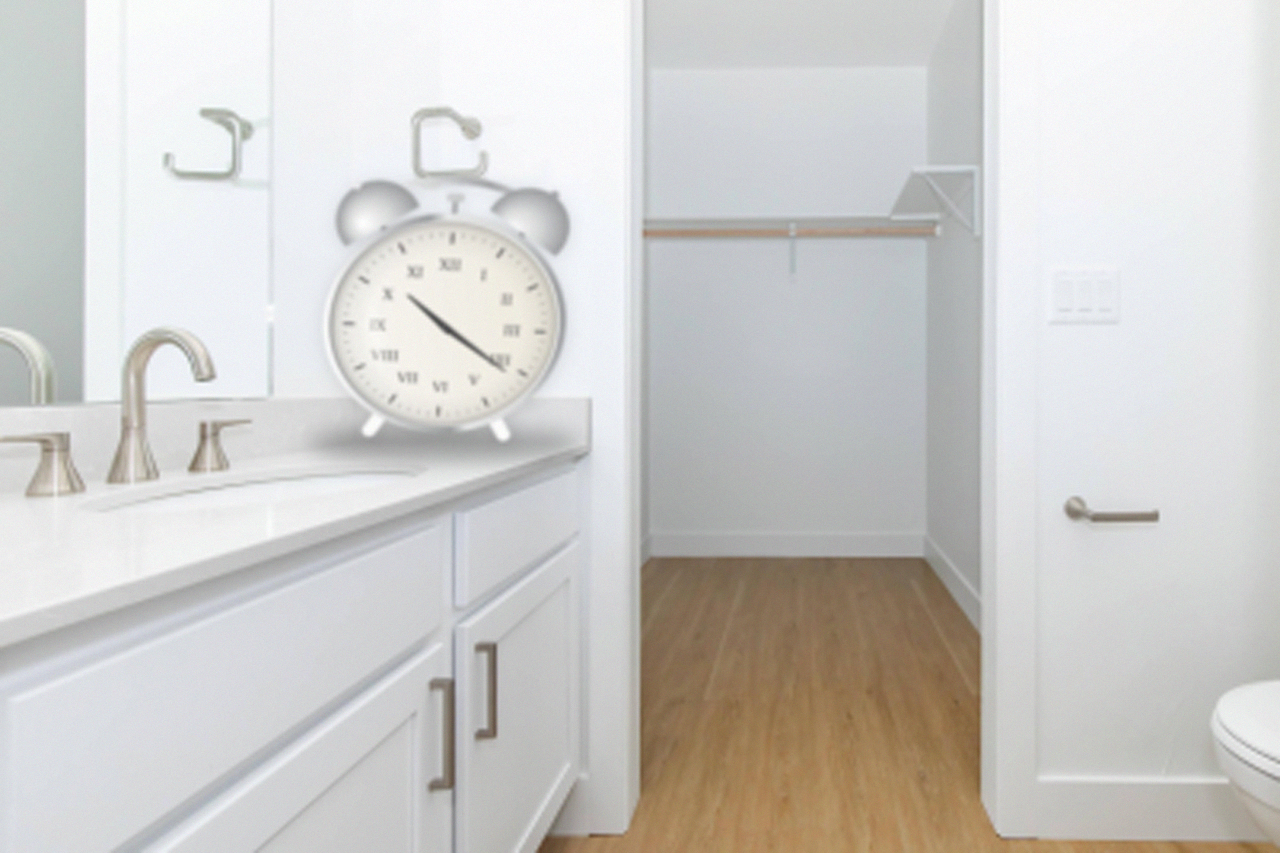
10,21
